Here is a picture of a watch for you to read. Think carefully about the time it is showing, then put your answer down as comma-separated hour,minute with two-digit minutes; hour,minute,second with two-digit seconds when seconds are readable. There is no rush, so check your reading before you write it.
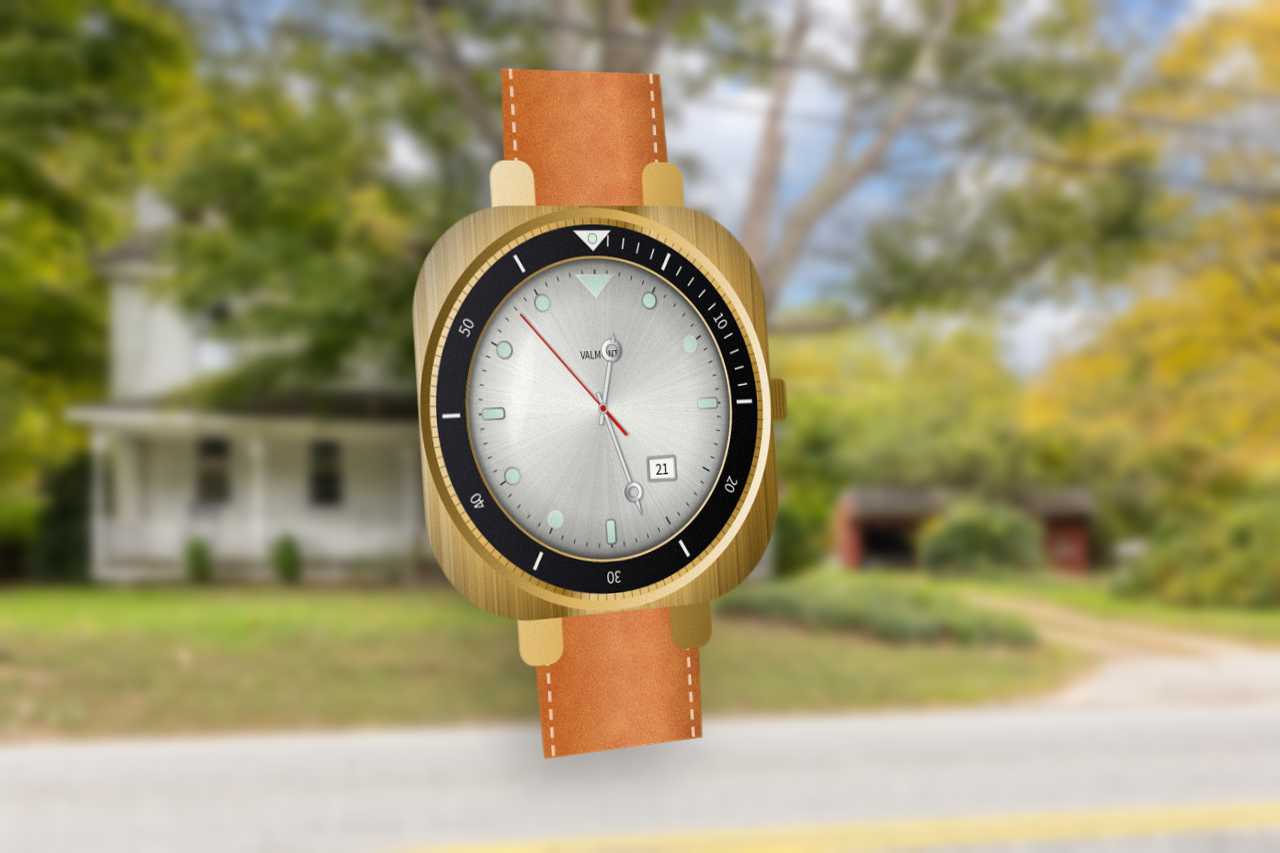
12,26,53
